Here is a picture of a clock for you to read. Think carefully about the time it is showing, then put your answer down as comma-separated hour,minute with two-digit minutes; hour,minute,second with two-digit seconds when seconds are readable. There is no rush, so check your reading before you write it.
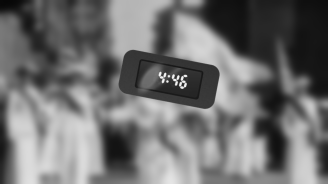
4,46
